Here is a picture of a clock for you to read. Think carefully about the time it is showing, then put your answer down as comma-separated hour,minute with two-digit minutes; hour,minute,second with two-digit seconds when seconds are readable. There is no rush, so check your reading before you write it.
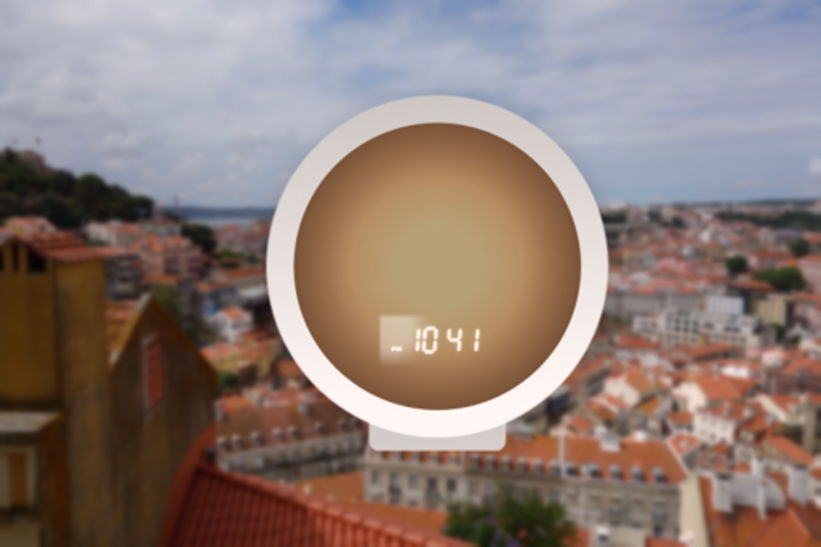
10,41
